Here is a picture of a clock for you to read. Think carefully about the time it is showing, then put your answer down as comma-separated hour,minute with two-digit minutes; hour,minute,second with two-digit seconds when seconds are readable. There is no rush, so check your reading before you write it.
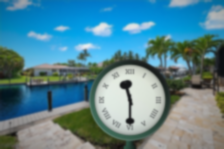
11,30
